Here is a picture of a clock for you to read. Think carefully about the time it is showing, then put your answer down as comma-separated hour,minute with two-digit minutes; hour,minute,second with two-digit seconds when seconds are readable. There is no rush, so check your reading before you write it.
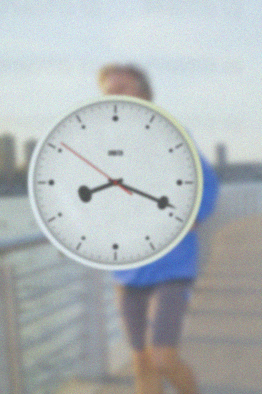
8,18,51
